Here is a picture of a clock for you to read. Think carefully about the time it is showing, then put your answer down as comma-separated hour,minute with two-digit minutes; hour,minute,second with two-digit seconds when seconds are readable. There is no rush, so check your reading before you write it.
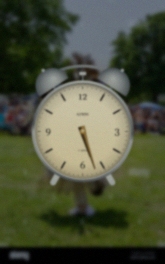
5,27
